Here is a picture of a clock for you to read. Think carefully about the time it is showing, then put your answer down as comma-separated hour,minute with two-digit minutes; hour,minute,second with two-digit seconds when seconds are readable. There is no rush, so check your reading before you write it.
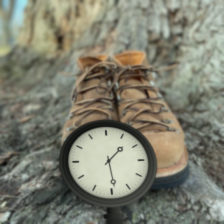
1,29
